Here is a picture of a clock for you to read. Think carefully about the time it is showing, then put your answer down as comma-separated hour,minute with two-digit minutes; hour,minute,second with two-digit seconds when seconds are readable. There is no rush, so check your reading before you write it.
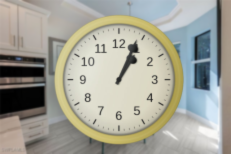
1,04
